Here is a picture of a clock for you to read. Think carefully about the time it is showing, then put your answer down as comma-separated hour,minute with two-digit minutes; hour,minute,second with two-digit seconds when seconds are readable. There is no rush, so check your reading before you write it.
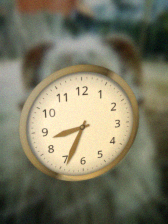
8,34
